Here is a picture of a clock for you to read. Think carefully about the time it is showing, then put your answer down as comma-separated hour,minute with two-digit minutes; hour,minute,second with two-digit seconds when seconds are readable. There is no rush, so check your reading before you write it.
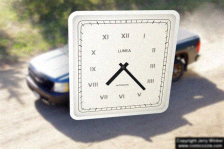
7,23
